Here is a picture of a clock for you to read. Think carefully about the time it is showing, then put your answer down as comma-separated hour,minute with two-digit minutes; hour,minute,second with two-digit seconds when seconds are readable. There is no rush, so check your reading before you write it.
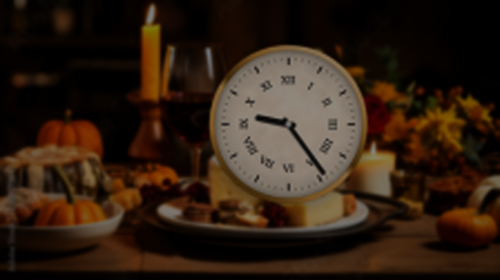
9,24
